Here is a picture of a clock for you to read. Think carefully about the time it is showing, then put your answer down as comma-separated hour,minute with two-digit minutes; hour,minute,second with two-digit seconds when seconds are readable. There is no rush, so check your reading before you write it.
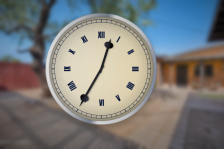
12,35
